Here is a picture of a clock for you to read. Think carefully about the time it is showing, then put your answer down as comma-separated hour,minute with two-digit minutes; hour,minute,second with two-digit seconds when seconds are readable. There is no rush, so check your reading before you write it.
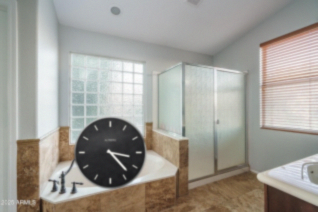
3,23
